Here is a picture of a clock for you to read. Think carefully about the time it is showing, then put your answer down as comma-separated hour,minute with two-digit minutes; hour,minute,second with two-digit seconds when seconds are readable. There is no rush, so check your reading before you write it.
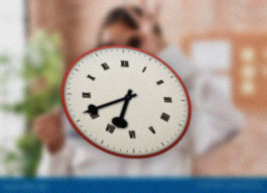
6,41
